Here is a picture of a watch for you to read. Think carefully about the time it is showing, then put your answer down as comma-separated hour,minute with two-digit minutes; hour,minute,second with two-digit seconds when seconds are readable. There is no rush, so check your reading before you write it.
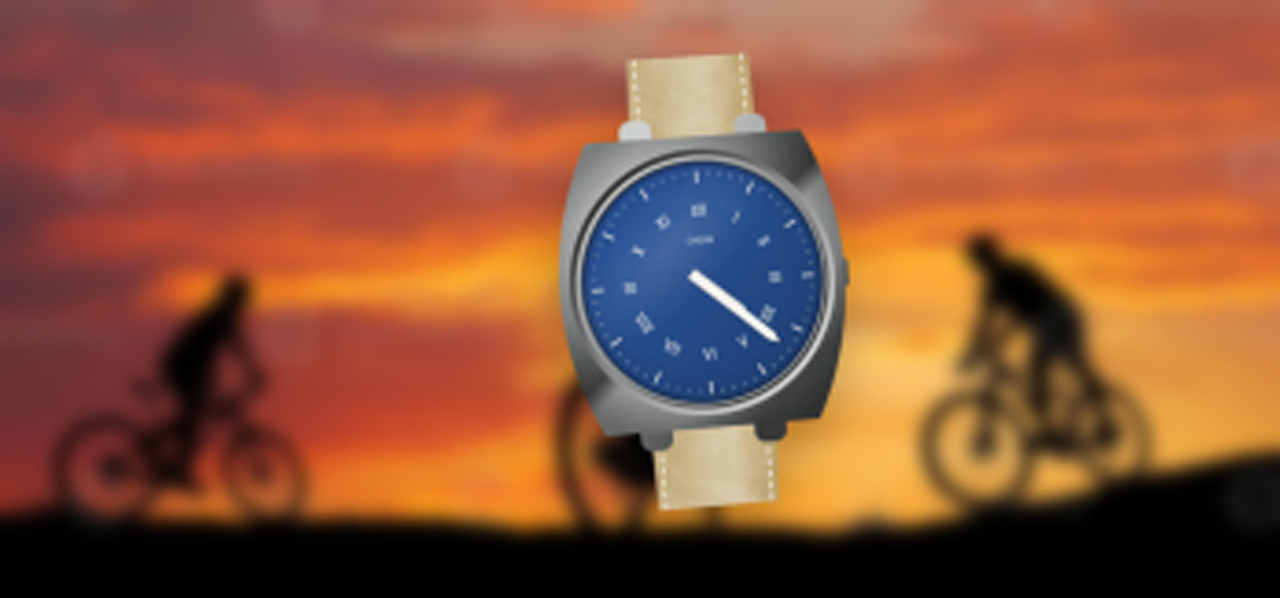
4,22
